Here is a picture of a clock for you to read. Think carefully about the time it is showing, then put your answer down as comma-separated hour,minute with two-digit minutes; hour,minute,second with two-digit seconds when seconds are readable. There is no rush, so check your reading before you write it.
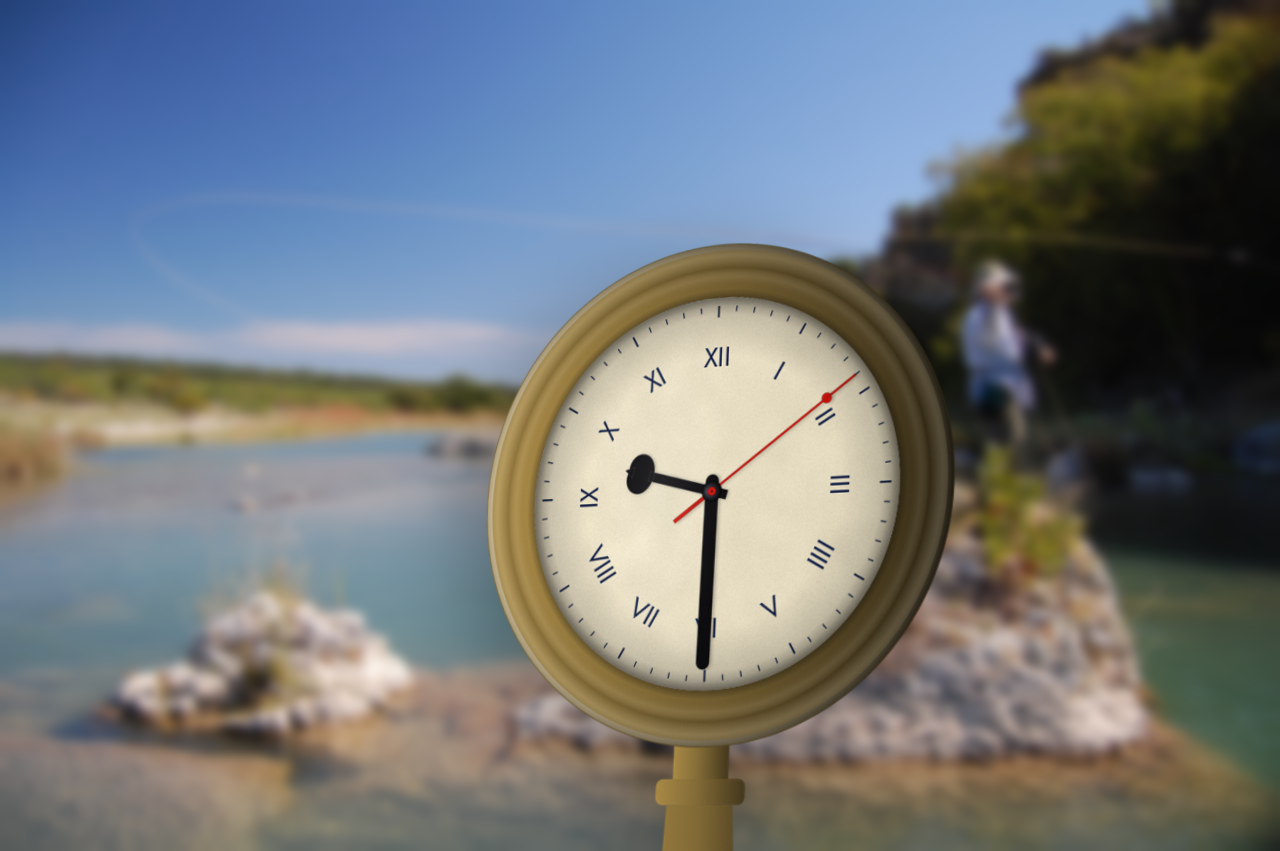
9,30,09
